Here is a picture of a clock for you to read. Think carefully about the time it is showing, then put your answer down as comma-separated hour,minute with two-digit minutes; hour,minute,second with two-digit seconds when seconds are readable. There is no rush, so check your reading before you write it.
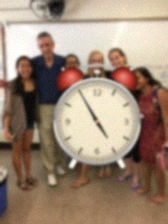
4,55
